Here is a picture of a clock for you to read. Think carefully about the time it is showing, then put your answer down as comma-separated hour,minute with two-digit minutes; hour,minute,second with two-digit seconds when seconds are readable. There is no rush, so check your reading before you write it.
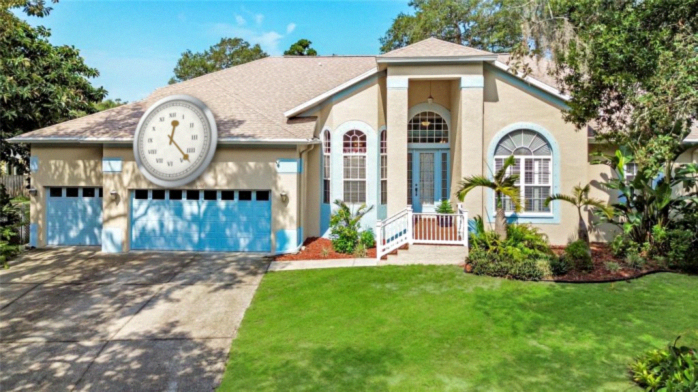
12,23
